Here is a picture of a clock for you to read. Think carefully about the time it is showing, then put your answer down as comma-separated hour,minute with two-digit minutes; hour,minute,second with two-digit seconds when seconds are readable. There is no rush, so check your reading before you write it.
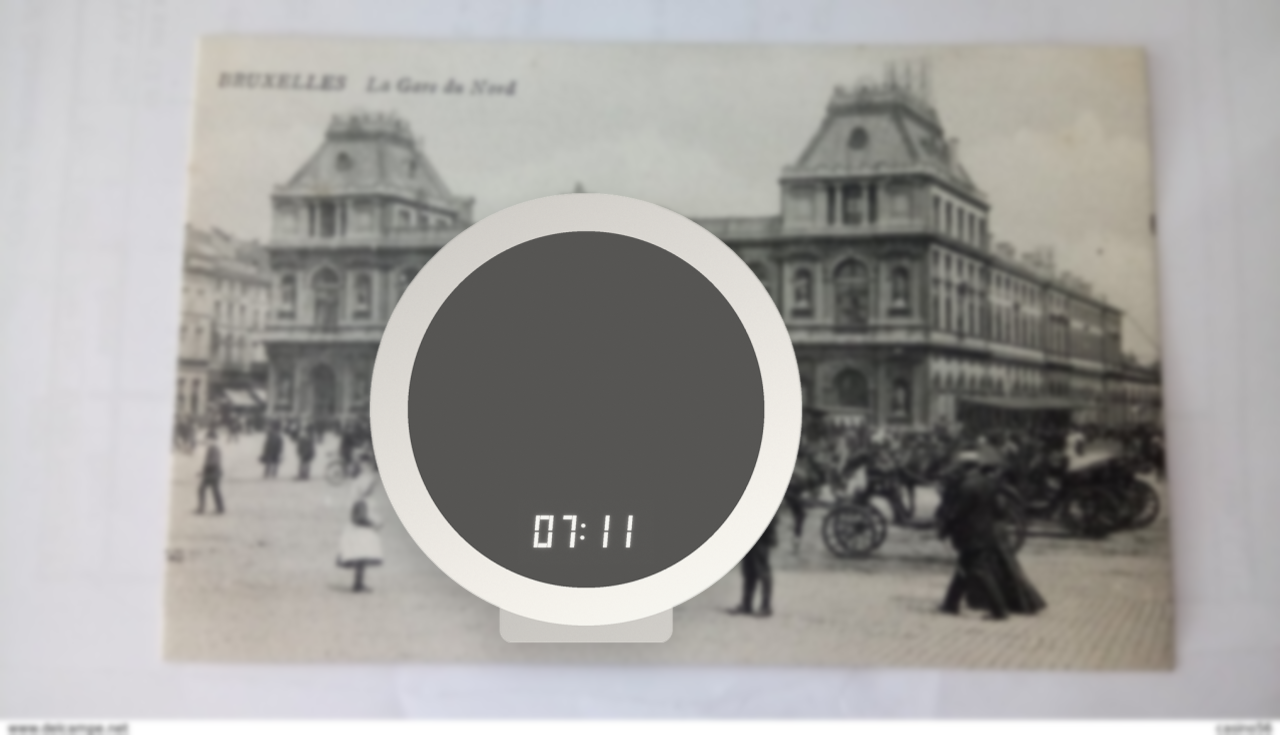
7,11
